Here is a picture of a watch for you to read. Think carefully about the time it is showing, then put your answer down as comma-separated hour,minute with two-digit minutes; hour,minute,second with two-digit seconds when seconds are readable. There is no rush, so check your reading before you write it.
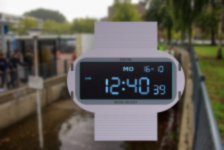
12,40,39
